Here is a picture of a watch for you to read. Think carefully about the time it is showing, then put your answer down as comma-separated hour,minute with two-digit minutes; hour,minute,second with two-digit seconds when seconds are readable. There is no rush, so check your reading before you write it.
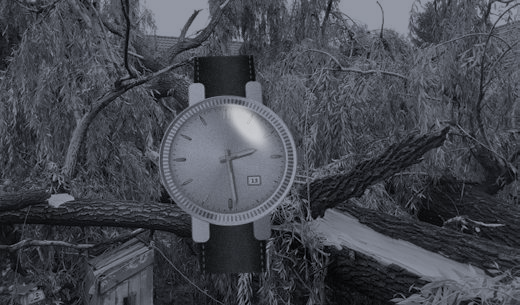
2,29
